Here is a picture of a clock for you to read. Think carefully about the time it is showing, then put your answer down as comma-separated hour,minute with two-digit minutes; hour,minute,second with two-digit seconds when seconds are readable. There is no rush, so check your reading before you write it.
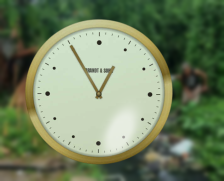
12,55
